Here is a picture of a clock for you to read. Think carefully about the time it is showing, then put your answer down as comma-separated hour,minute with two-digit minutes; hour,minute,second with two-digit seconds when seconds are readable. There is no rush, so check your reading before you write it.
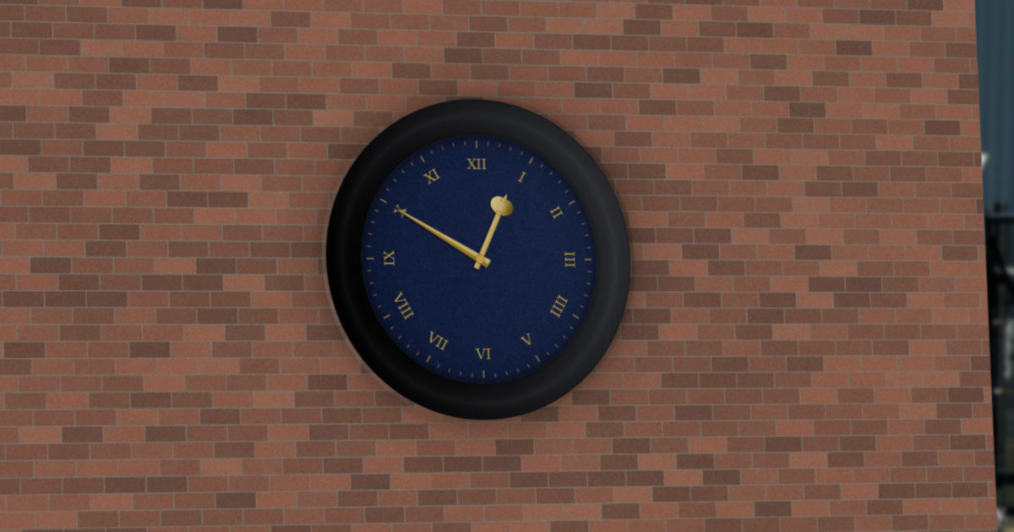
12,50
